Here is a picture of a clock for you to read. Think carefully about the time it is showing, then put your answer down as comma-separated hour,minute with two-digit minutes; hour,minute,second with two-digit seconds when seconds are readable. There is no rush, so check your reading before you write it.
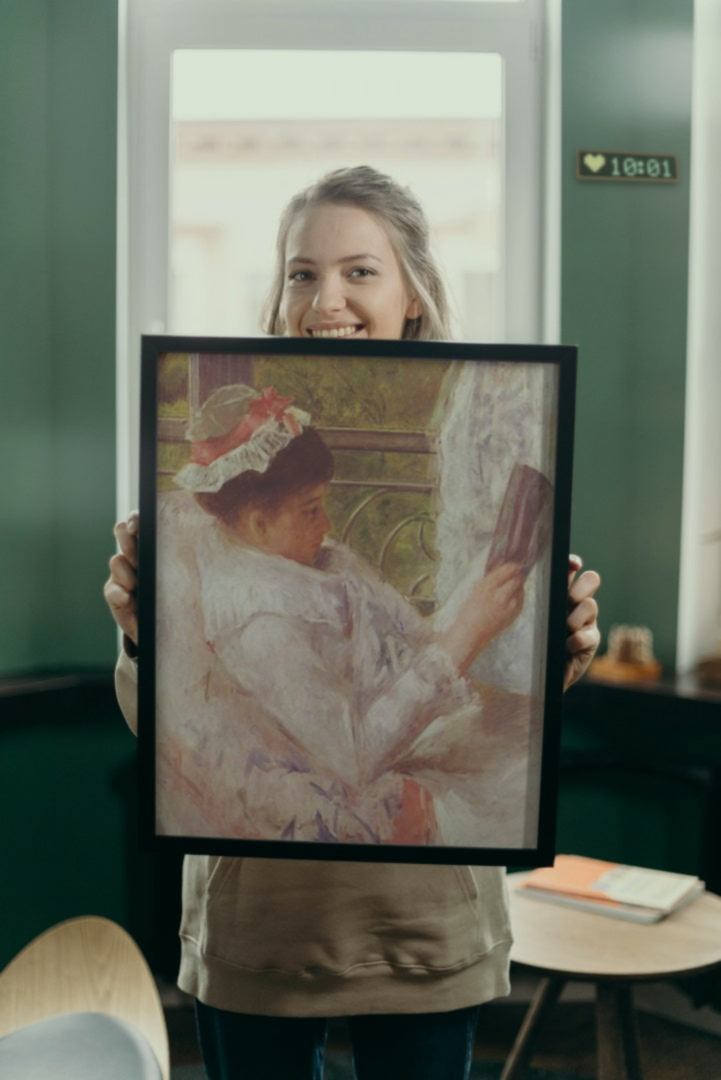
10,01
